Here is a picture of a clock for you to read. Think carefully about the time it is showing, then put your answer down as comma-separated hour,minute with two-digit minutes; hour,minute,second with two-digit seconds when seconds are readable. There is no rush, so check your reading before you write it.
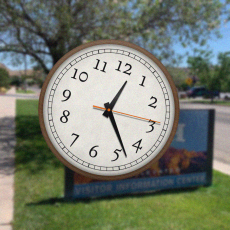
12,23,14
